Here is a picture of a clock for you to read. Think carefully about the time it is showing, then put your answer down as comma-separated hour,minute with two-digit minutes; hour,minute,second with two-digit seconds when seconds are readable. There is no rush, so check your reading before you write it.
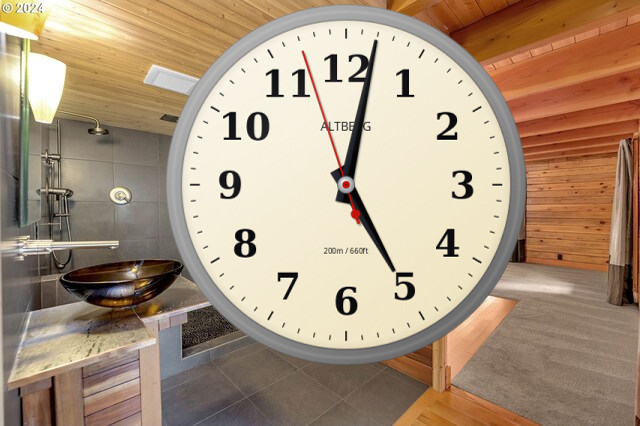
5,01,57
